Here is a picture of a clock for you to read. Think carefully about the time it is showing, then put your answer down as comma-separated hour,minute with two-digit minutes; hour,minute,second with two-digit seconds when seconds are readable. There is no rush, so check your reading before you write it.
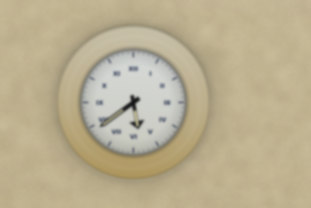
5,39
